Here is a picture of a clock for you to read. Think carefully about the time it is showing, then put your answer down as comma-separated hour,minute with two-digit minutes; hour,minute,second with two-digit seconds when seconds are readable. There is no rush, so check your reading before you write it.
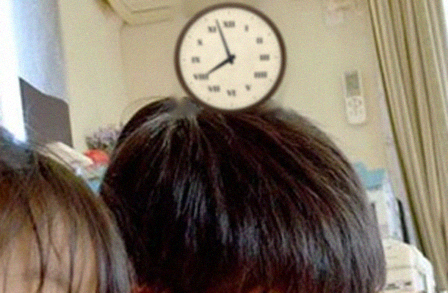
7,57
